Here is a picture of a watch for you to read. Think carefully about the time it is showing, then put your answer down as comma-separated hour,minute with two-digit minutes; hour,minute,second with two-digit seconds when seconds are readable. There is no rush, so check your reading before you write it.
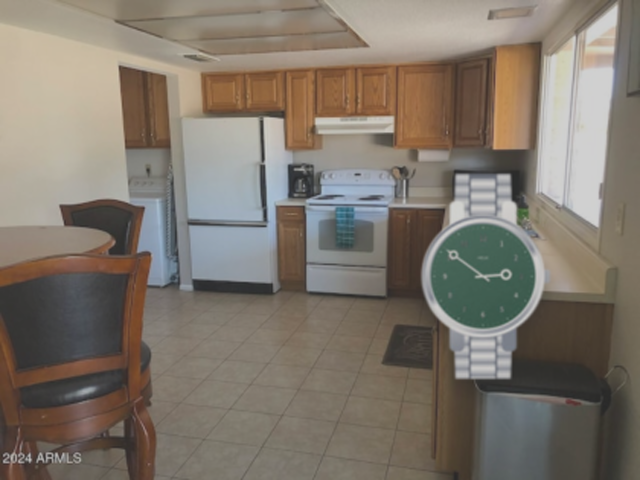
2,51
